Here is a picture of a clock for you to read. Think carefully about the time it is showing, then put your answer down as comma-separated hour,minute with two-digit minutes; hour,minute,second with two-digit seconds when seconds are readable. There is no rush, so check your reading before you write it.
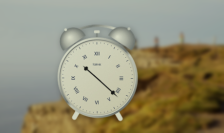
10,22
